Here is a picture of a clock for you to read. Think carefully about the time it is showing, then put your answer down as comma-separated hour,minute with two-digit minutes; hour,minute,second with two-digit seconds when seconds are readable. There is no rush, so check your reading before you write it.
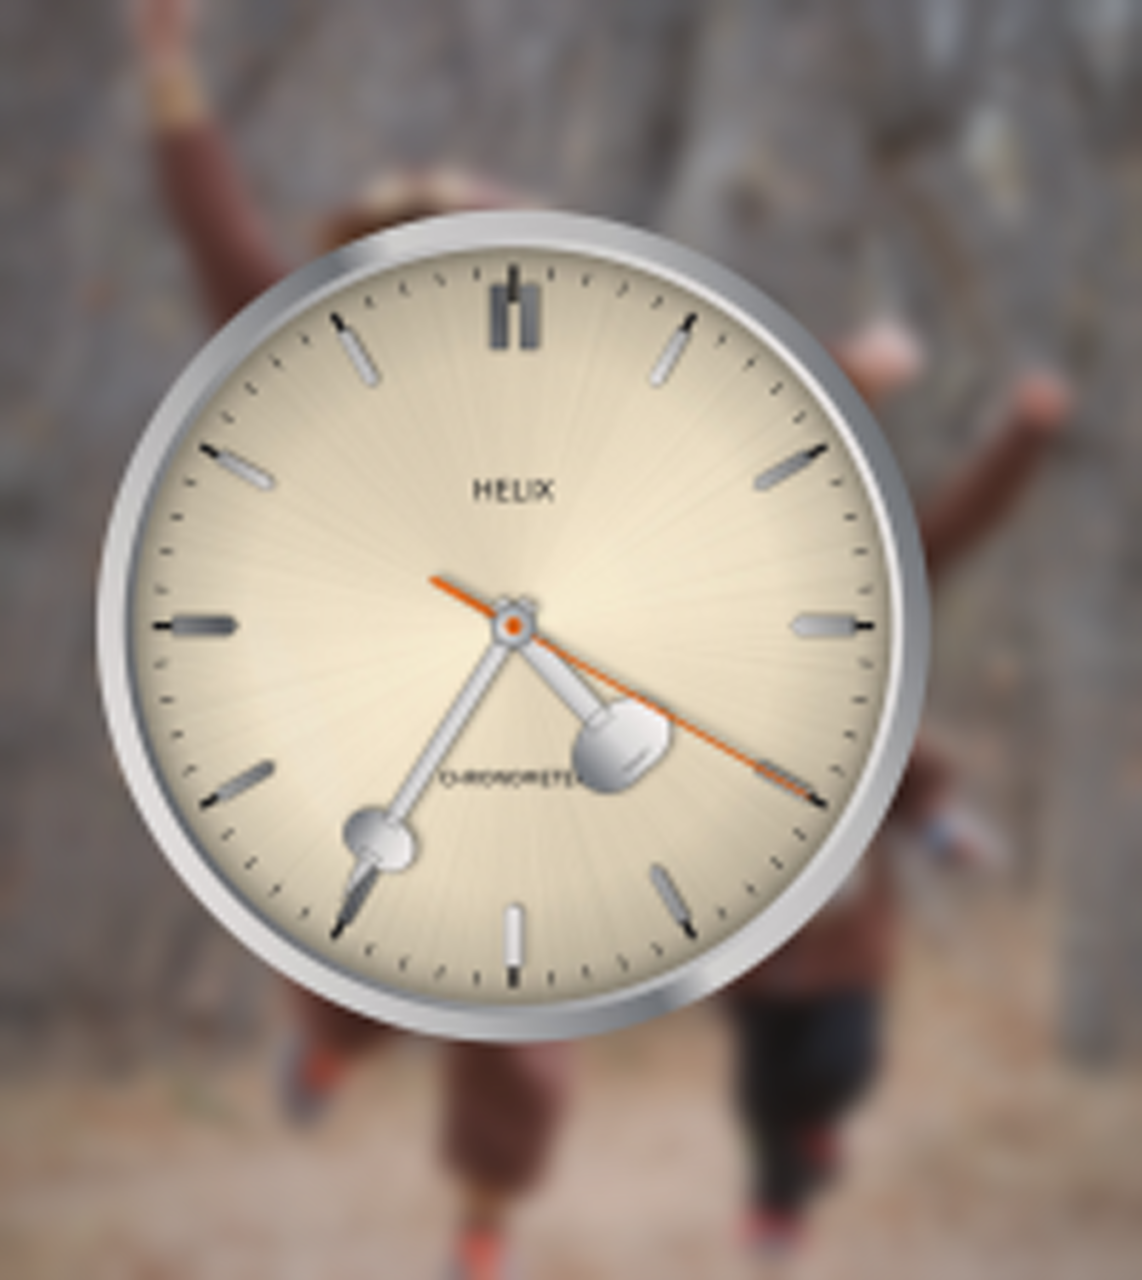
4,35,20
